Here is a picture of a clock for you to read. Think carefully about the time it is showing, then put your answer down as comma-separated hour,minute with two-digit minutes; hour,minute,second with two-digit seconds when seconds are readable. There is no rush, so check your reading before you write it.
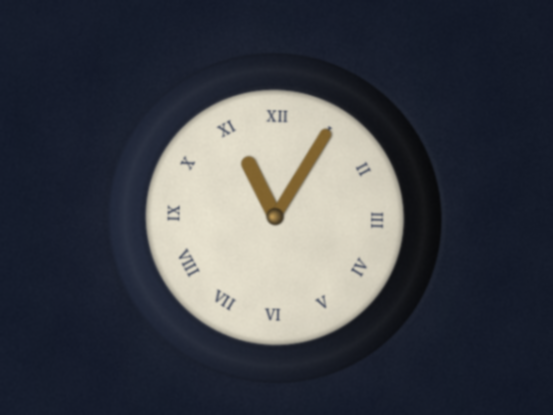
11,05
